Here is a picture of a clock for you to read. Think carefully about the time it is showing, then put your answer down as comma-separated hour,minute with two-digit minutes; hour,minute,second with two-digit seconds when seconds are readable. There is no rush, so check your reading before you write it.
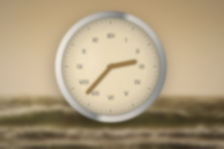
2,37
